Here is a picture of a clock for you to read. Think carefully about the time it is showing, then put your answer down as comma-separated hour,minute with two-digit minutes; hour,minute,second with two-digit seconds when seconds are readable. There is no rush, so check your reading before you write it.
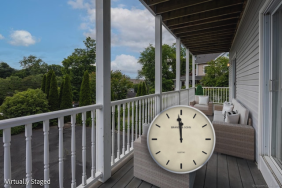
11,59
